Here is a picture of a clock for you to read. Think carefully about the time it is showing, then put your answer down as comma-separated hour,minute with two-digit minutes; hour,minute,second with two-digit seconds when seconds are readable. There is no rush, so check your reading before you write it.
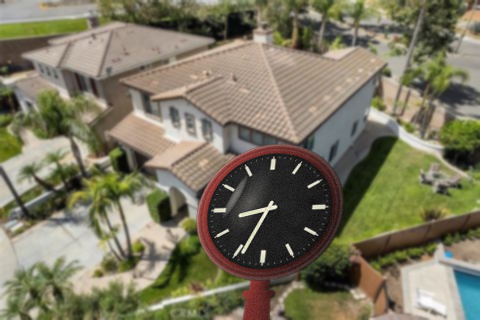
8,34
